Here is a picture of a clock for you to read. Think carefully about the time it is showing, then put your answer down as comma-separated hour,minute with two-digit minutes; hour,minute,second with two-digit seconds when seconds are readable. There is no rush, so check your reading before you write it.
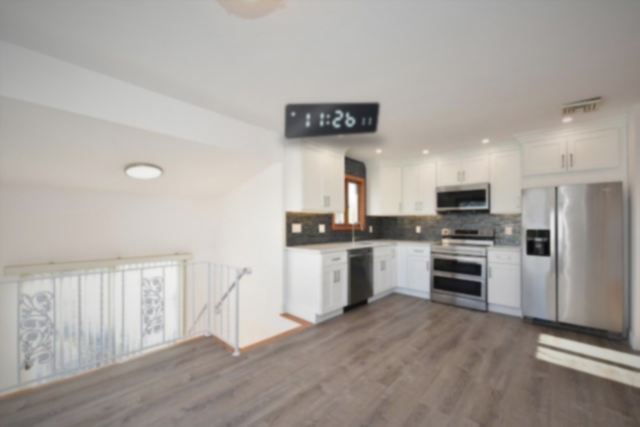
11,26
